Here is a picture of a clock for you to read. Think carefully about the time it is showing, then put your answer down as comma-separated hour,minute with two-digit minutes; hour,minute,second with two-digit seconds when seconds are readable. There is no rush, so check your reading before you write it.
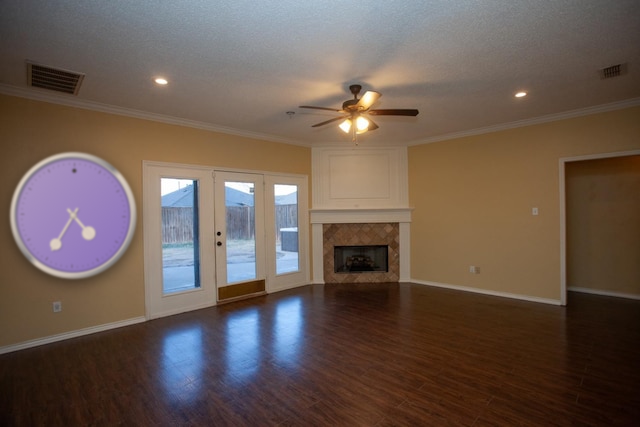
4,35
